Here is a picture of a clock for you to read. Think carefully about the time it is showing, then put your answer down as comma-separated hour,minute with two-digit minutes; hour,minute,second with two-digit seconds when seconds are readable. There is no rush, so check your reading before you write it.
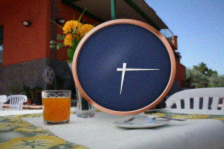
6,15
